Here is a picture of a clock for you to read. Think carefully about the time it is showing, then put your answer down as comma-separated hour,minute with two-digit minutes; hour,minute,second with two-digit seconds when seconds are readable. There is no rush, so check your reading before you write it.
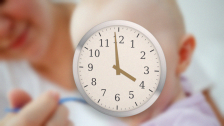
3,59
